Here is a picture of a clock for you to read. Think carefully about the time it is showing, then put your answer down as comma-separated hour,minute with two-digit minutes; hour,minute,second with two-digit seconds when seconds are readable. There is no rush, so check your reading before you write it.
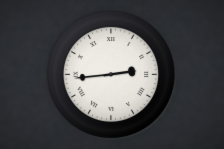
2,44
